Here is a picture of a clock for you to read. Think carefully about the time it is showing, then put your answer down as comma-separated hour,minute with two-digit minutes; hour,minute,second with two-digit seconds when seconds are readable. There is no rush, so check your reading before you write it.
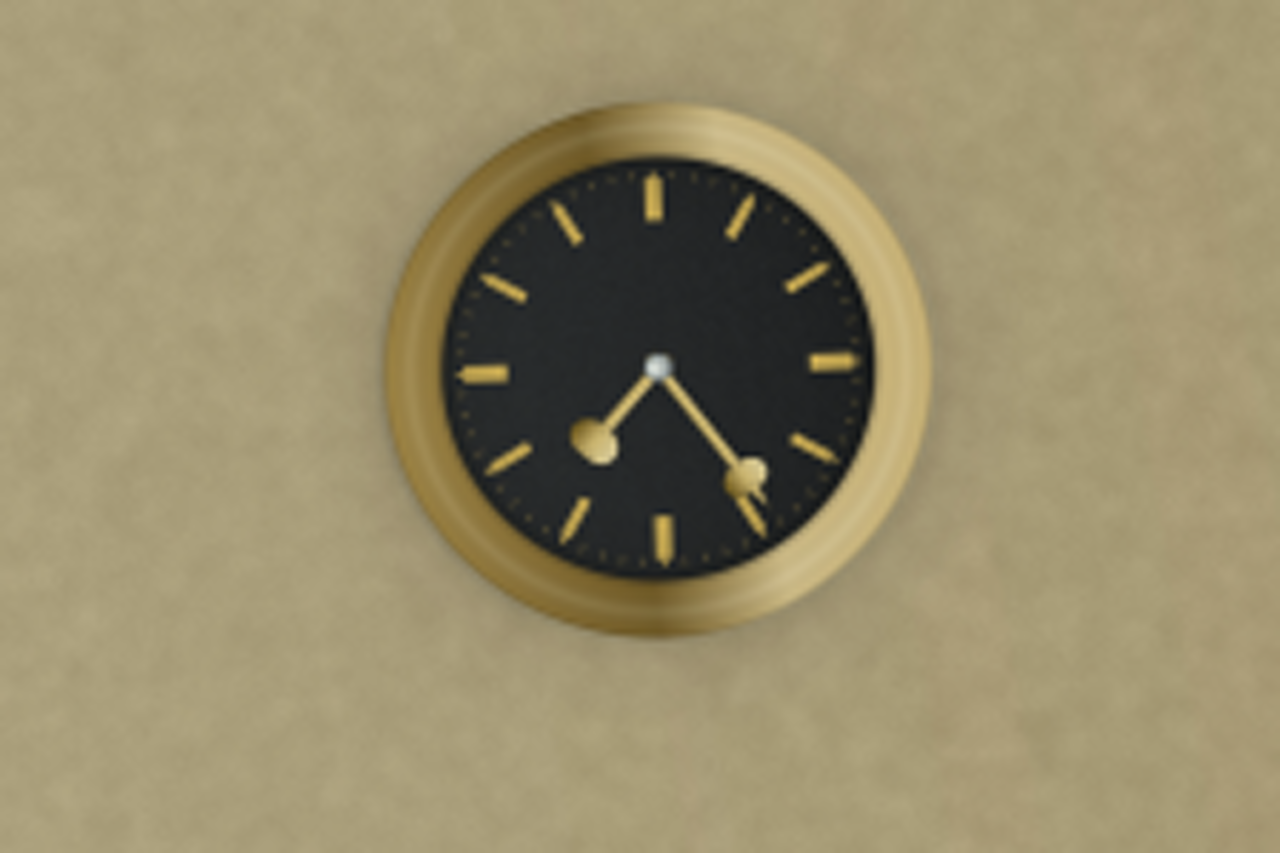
7,24
